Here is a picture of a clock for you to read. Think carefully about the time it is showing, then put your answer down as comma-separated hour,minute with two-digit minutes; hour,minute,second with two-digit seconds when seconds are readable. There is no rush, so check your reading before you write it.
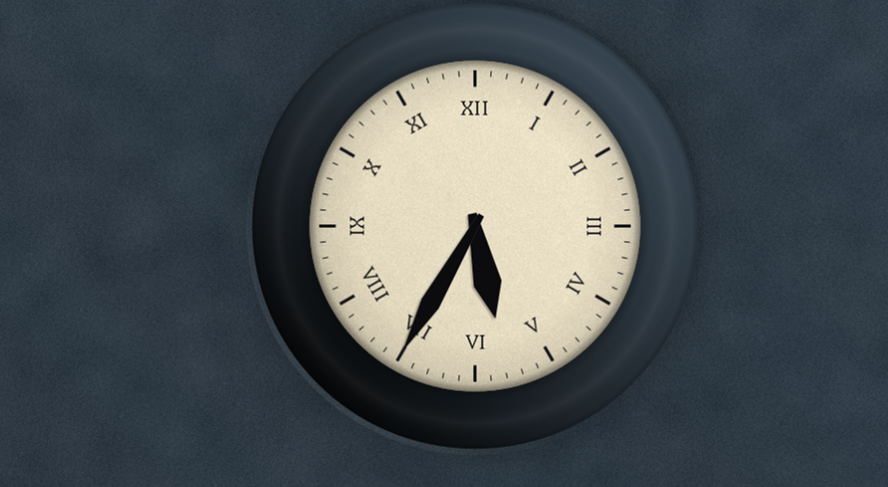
5,35
